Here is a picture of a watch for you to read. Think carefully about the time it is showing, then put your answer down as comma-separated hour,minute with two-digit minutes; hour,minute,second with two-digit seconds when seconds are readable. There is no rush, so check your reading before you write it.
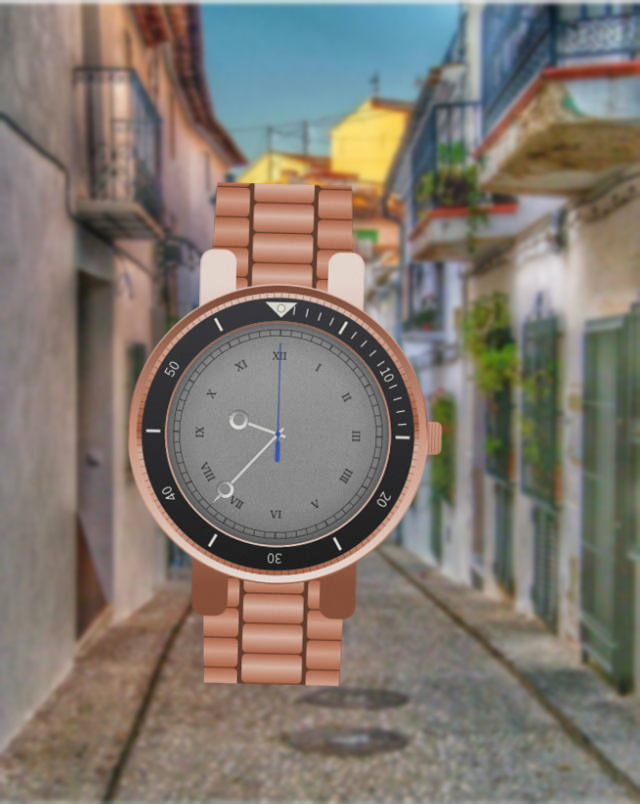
9,37,00
